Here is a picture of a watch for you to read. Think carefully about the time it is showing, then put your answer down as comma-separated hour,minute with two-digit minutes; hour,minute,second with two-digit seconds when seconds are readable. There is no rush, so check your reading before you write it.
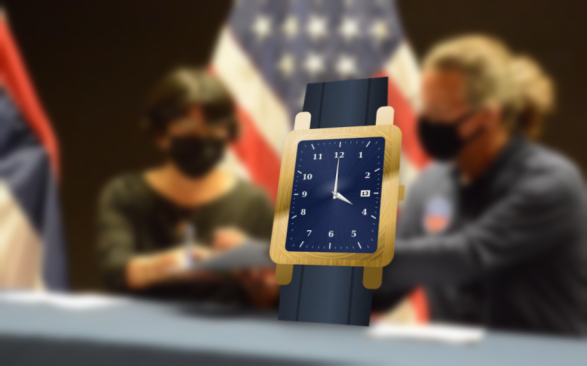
4,00
